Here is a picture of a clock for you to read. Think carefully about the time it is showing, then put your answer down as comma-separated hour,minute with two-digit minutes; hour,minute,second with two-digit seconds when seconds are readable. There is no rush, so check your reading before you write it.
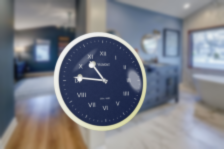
10,46
